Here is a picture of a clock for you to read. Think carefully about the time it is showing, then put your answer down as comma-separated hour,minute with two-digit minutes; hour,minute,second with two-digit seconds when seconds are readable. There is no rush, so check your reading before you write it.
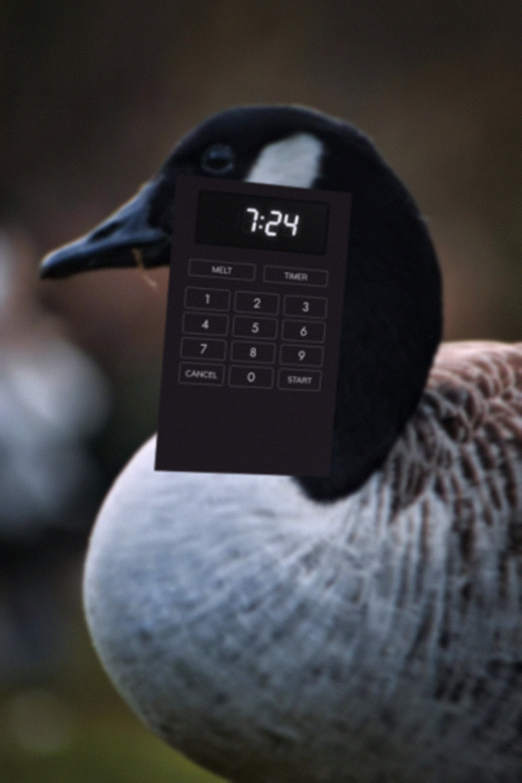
7,24
